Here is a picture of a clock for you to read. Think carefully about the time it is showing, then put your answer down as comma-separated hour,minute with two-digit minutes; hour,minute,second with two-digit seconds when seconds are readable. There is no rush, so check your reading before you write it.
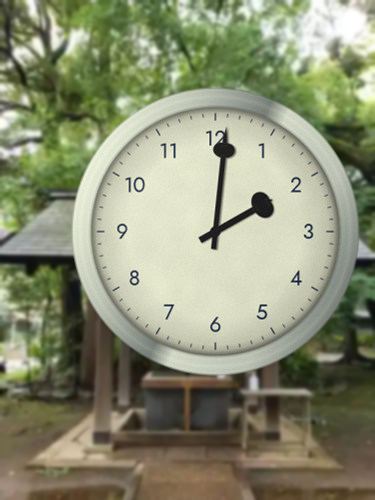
2,01
